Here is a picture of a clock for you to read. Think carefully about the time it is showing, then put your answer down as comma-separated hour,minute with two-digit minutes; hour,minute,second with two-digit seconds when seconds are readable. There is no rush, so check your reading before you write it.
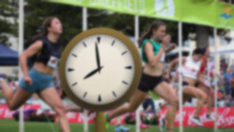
7,59
